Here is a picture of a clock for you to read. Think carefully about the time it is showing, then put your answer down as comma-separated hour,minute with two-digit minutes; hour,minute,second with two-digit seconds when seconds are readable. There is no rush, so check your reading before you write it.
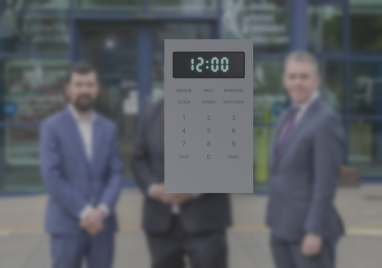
12,00
